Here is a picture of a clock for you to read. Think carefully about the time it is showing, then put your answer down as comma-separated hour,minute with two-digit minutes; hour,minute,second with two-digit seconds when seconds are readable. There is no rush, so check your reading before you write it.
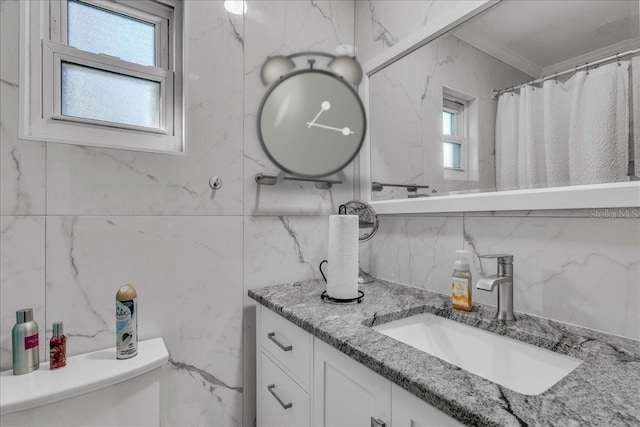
1,17
